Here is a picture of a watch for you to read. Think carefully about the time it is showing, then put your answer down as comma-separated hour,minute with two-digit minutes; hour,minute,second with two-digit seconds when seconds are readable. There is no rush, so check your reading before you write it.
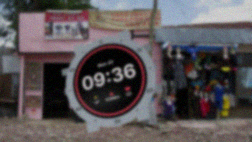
9,36
